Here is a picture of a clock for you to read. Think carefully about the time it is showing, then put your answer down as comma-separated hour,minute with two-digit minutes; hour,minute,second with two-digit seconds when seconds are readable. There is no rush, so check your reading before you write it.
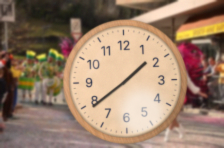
1,39
